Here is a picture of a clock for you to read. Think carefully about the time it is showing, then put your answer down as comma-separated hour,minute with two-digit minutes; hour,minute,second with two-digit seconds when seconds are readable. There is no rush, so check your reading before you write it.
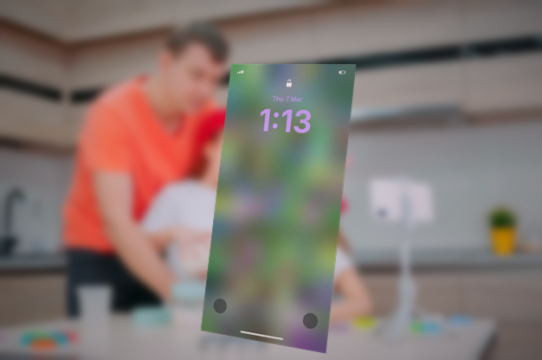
1,13
